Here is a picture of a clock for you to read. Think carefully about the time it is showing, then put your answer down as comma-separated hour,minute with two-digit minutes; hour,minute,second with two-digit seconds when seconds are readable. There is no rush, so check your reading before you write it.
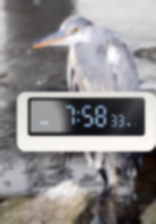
7,58,33
